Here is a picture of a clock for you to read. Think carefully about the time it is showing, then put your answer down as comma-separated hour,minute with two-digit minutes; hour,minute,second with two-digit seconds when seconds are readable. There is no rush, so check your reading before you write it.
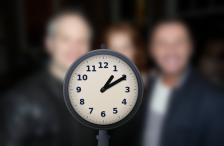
1,10
